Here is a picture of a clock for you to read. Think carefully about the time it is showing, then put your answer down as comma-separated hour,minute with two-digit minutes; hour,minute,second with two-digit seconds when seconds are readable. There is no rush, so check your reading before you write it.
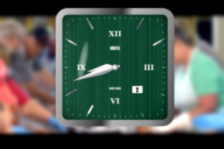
8,42
